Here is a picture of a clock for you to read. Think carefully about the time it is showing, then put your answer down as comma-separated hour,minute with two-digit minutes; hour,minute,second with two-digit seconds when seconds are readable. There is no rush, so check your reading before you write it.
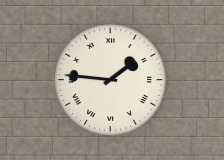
1,46
